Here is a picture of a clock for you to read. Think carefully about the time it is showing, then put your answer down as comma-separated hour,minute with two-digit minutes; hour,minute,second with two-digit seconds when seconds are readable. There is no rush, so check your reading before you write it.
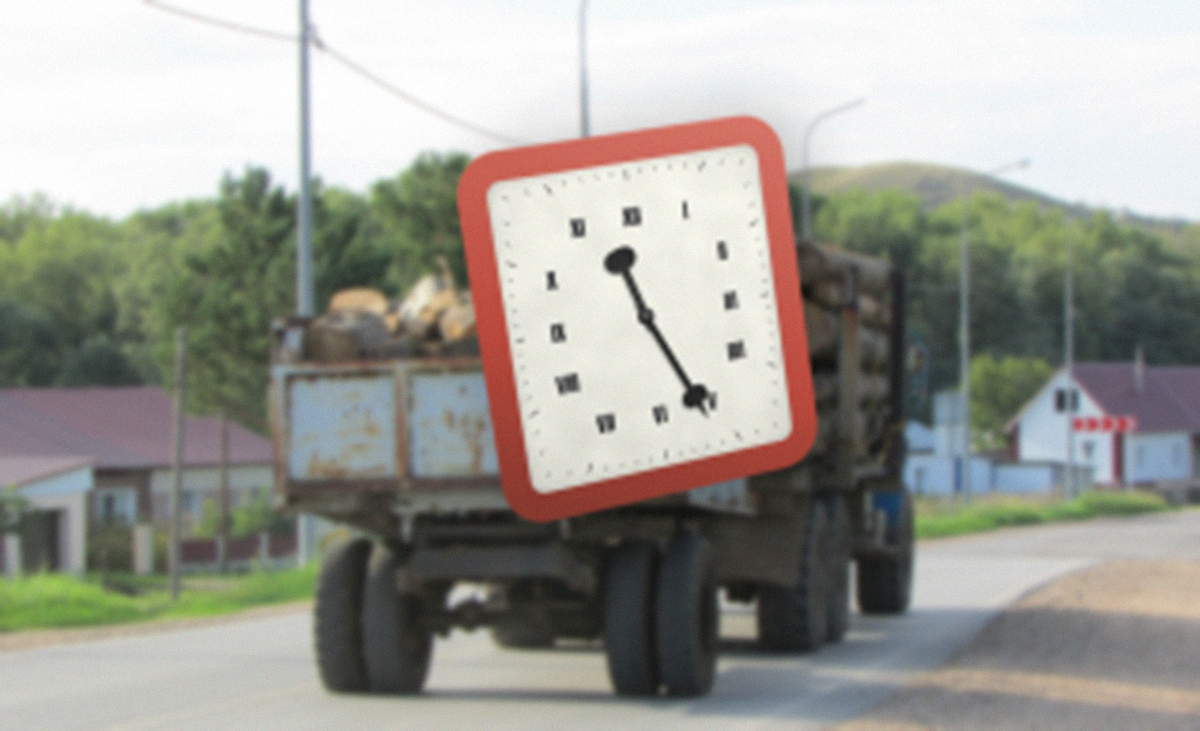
11,26
